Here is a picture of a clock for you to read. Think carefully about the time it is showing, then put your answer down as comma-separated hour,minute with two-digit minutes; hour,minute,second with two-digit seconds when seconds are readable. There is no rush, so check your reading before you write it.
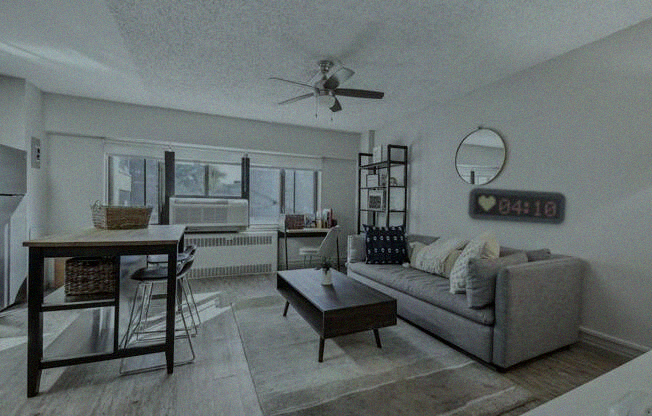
4,10
